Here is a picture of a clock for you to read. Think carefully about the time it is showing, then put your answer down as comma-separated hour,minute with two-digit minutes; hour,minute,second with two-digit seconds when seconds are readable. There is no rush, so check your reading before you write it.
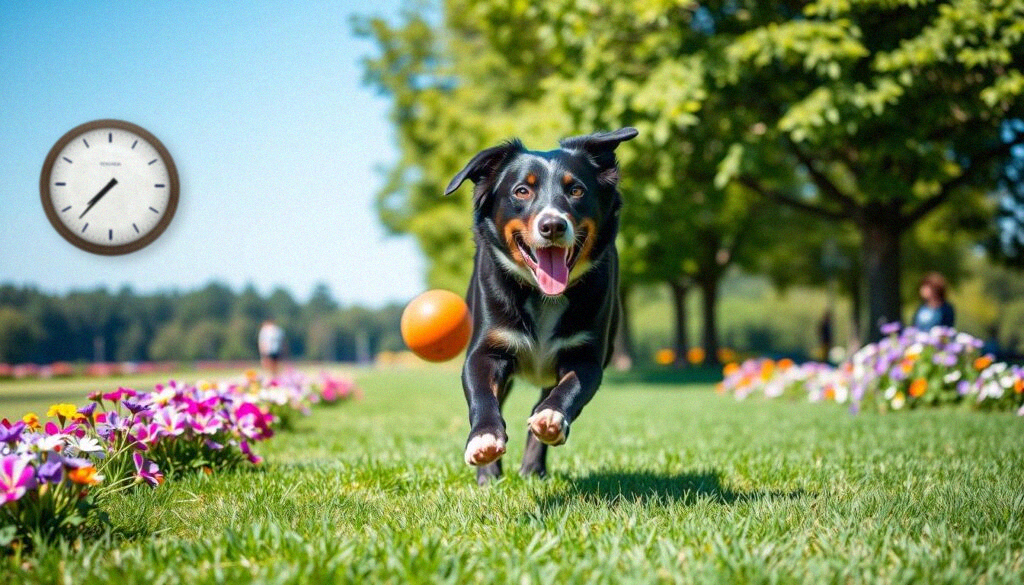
7,37
